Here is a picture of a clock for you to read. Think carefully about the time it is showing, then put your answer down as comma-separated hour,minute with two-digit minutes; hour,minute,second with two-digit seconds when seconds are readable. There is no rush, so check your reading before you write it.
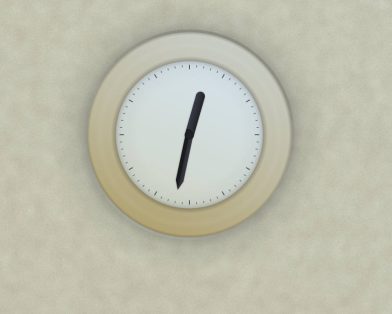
12,32
